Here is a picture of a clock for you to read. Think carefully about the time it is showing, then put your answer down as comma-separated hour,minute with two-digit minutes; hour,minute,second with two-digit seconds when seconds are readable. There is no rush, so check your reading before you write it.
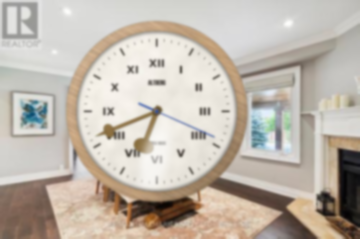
6,41,19
